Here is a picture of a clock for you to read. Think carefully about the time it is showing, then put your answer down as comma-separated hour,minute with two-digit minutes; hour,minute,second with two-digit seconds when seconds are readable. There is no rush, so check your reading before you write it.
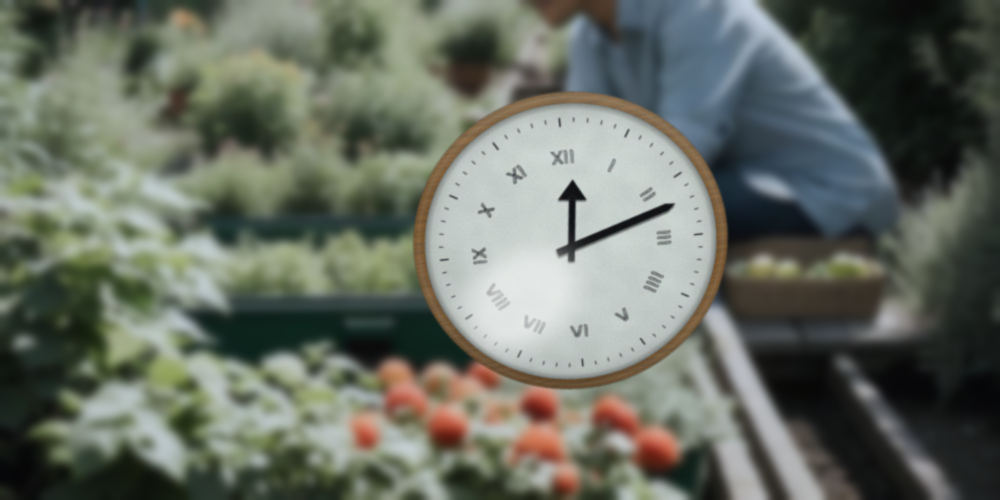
12,12
